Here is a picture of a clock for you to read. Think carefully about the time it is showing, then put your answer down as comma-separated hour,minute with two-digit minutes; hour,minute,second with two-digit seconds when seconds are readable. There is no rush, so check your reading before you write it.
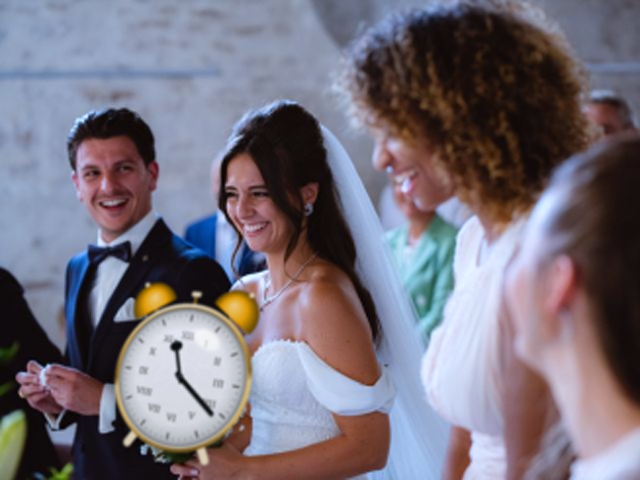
11,21
